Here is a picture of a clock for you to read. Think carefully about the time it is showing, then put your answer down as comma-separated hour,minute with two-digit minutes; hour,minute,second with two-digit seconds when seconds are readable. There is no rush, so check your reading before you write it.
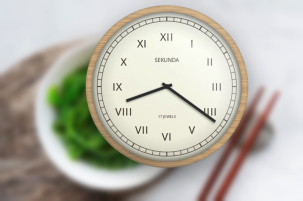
8,21
